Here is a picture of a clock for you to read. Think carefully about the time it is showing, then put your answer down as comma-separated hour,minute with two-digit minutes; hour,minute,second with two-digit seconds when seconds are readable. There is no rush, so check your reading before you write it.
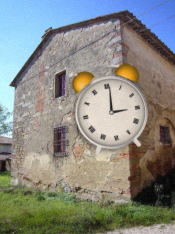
3,01
